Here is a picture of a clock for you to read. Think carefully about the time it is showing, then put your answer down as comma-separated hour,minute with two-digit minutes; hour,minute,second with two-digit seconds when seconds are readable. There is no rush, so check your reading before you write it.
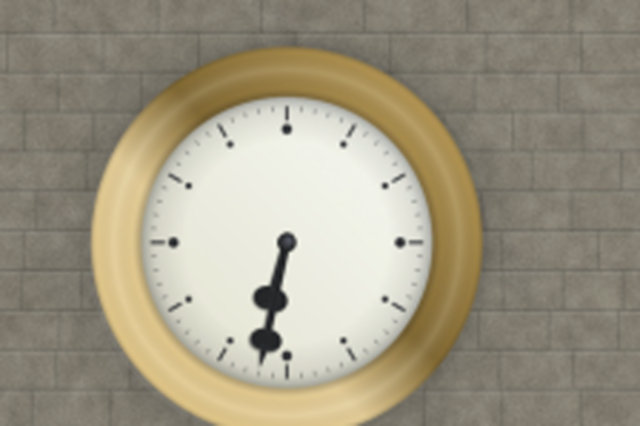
6,32
